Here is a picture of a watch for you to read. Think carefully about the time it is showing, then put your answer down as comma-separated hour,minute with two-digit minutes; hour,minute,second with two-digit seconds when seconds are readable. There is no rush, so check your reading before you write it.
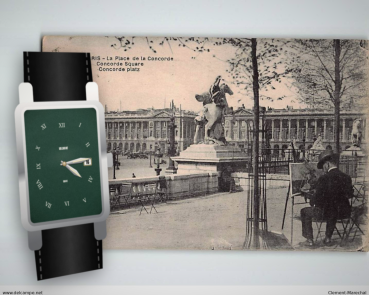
4,14
